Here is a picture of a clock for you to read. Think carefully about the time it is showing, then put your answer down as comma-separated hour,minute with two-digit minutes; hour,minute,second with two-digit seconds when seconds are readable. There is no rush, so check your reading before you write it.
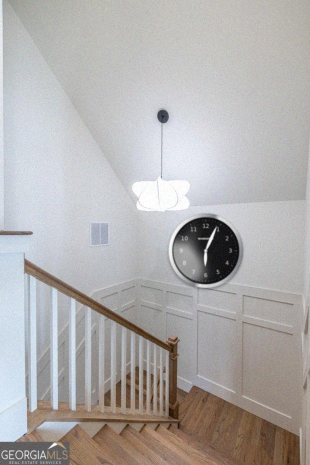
6,04
